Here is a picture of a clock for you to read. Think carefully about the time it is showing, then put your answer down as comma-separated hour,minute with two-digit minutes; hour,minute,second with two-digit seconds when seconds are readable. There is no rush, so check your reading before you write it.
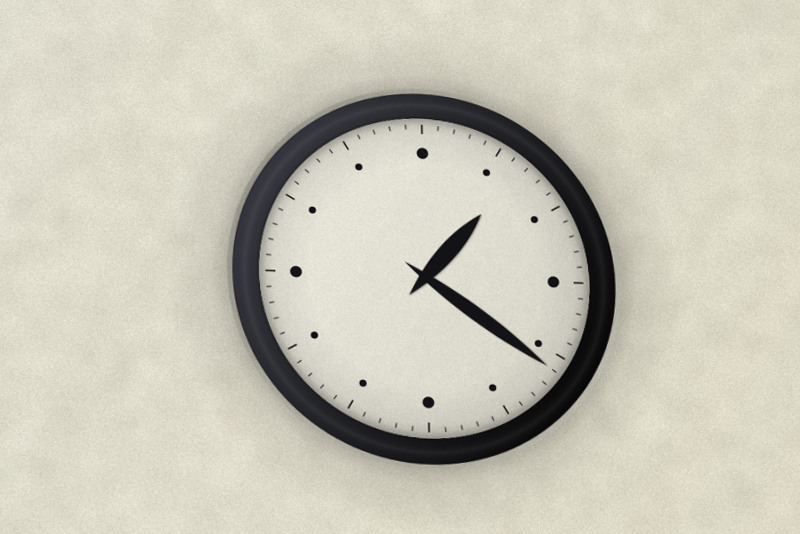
1,21
